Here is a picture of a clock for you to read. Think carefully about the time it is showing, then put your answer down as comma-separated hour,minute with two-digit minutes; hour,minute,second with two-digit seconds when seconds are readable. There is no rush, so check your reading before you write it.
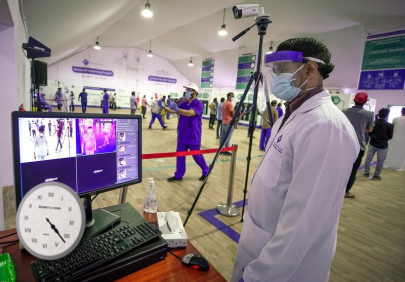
4,22
